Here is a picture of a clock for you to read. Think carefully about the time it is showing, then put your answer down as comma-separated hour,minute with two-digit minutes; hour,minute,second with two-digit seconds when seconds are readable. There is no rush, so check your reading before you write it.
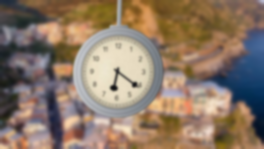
6,21
